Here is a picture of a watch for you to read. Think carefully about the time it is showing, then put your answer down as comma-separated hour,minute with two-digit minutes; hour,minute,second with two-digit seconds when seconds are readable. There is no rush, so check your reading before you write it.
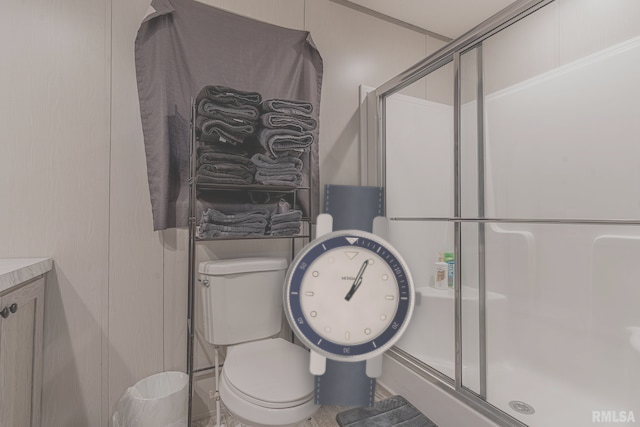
1,04
